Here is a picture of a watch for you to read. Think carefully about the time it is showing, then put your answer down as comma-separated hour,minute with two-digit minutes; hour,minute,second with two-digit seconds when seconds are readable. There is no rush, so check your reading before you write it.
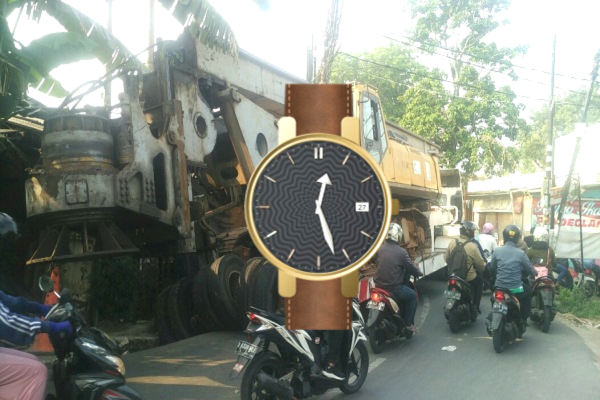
12,27
